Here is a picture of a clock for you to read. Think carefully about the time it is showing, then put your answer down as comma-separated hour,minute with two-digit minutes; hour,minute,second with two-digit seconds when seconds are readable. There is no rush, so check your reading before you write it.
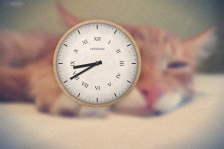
8,40
